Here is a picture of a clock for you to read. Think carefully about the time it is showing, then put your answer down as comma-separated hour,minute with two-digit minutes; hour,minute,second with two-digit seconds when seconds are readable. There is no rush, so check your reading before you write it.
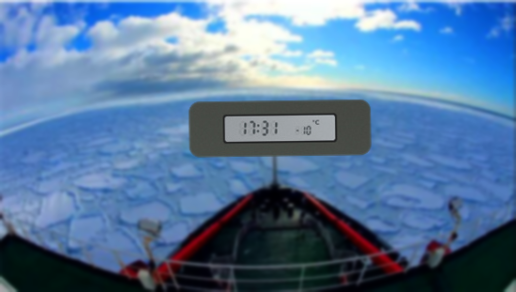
17,31
